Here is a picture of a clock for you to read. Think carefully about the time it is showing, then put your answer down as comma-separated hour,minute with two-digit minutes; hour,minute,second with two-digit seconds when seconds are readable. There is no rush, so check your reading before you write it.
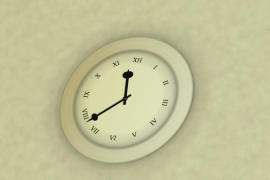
11,38
